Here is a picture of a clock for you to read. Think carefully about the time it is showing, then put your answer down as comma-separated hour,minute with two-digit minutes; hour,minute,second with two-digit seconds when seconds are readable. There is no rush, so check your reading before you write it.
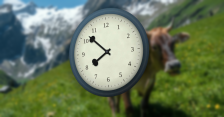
7,52
